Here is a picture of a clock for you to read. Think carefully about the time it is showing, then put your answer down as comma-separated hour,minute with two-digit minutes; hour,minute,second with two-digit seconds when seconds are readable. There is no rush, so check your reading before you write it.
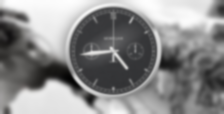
4,44
